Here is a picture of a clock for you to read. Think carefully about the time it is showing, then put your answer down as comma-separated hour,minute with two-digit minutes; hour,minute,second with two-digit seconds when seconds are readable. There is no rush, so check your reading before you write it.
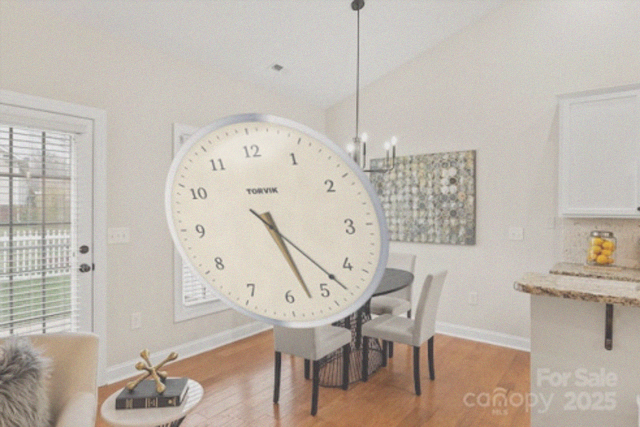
5,27,23
